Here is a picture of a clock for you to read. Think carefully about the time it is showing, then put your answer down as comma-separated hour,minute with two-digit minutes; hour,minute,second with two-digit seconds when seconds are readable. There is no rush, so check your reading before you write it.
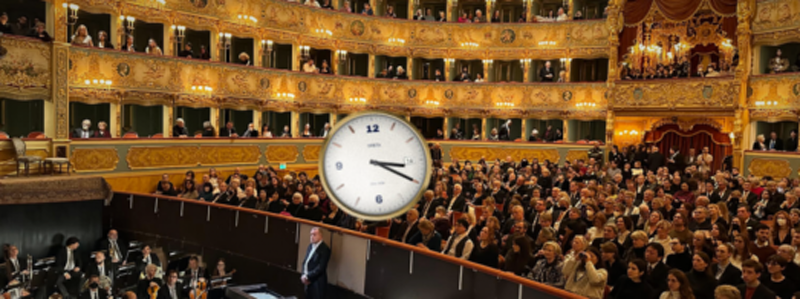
3,20
